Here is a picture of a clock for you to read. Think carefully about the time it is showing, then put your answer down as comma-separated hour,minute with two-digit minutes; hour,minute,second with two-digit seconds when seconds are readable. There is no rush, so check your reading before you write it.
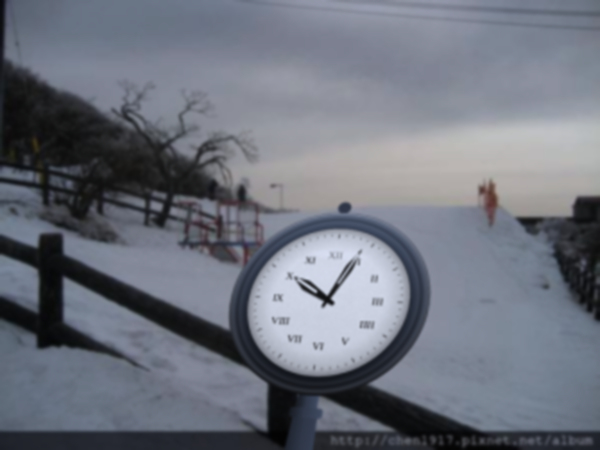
10,04
